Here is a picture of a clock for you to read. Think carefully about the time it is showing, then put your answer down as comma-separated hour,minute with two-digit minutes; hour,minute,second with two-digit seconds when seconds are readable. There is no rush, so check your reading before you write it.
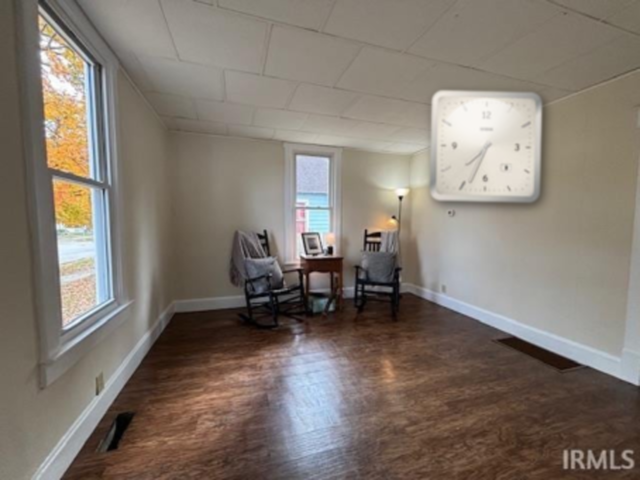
7,34
